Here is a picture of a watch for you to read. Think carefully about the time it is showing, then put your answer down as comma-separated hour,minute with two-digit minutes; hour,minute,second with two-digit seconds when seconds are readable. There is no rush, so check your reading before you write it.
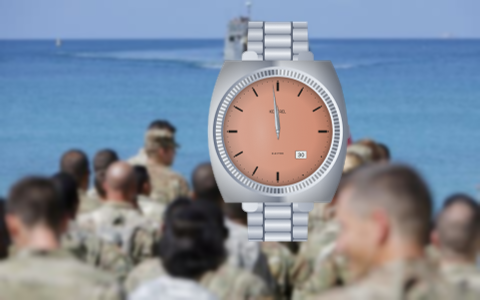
11,59
